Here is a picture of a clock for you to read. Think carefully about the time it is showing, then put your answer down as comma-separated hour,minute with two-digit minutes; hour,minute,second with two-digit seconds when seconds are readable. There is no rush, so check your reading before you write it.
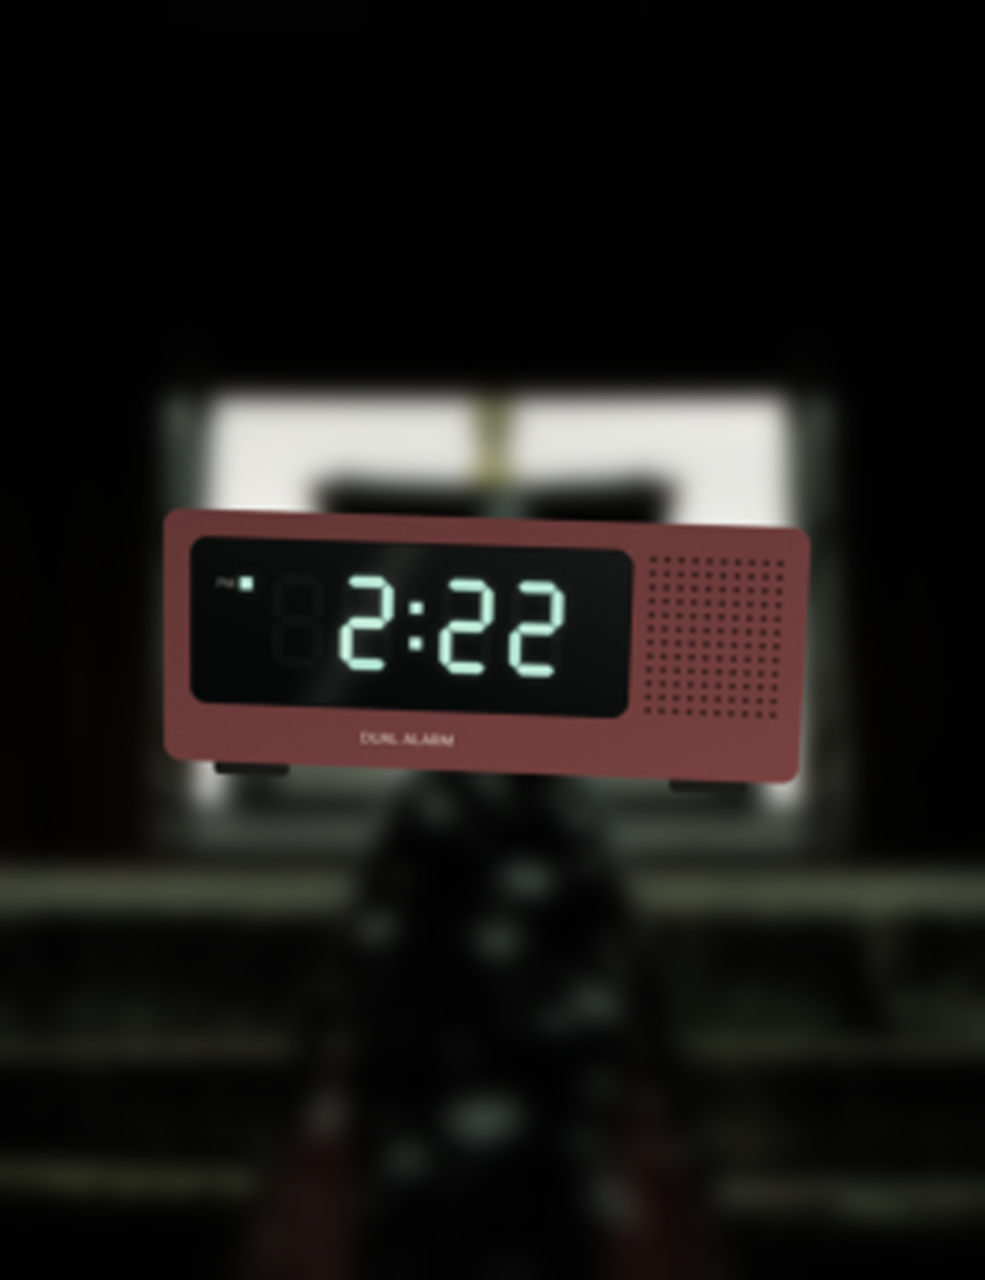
2,22
